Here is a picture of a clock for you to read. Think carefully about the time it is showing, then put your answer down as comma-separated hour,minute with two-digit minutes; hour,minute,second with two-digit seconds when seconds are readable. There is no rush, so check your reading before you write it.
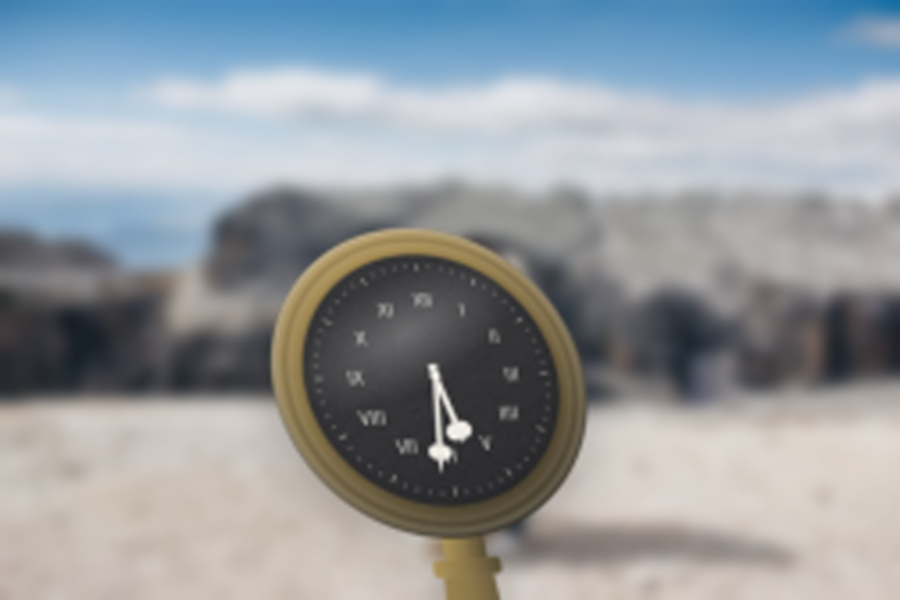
5,31
